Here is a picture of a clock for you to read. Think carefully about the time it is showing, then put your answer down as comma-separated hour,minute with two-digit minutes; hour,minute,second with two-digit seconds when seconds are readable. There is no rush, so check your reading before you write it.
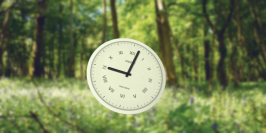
9,02
